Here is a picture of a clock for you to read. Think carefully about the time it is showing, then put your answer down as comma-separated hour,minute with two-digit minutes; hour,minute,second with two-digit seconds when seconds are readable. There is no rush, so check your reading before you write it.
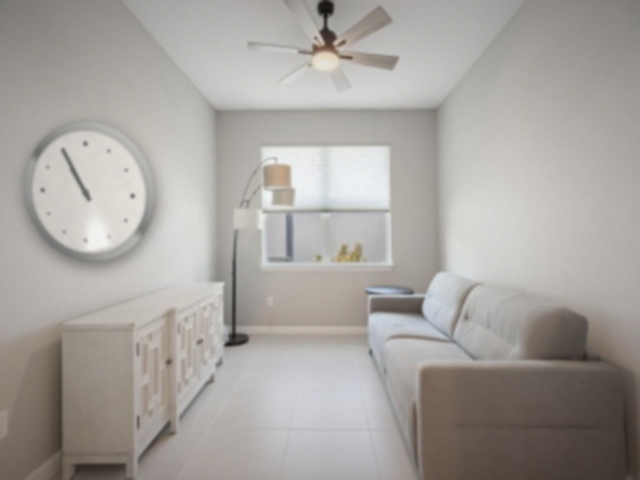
10,55
